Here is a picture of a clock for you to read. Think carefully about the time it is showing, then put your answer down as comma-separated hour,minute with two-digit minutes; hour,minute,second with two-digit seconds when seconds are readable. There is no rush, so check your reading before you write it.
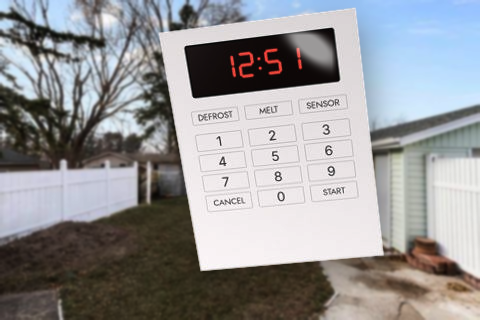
12,51
